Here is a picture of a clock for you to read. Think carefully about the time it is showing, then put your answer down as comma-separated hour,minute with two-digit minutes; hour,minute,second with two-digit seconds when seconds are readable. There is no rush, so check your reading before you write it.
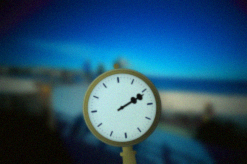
2,11
